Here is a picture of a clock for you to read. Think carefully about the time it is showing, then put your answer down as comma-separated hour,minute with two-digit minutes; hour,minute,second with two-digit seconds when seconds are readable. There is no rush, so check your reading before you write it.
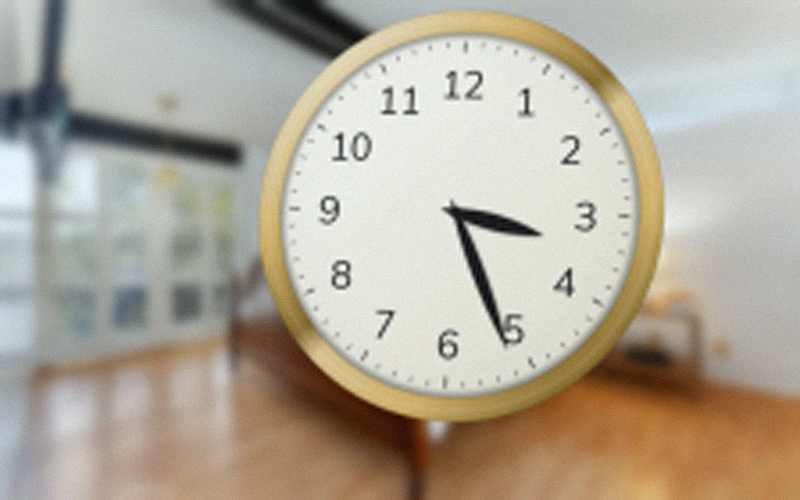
3,26
